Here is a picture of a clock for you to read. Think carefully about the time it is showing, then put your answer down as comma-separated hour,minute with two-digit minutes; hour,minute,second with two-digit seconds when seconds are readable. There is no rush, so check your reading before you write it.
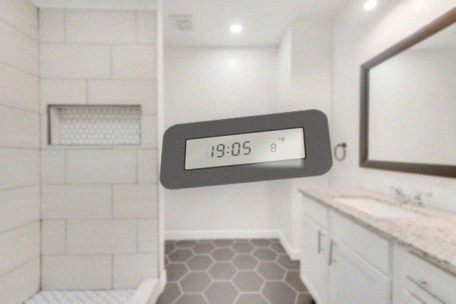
19,05
